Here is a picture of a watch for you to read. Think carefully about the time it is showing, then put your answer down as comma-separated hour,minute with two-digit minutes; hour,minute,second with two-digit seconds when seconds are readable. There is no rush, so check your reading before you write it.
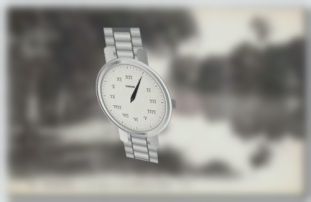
1,05
